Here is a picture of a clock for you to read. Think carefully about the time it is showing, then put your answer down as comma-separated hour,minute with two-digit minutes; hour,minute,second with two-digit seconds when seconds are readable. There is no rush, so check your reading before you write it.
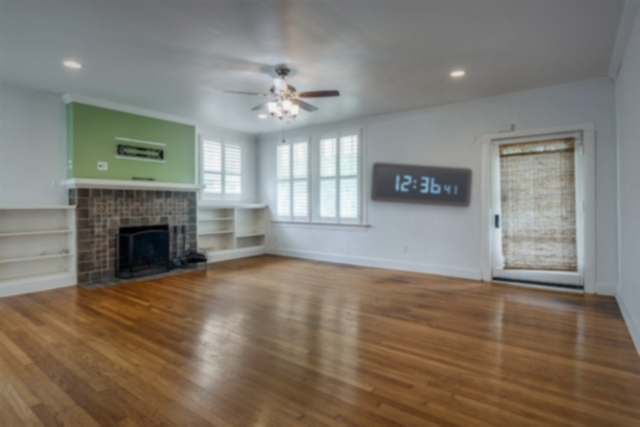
12,36
